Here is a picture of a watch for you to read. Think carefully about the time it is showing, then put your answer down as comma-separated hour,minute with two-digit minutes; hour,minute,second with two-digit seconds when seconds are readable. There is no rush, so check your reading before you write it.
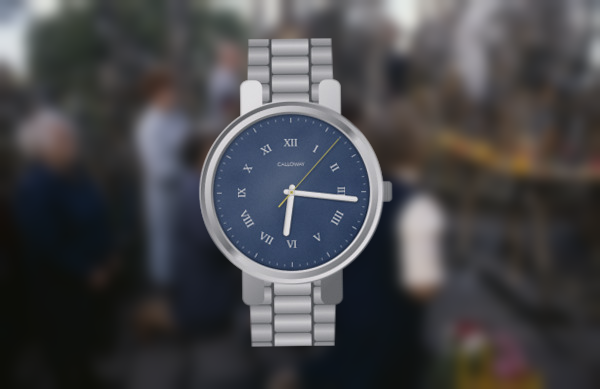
6,16,07
